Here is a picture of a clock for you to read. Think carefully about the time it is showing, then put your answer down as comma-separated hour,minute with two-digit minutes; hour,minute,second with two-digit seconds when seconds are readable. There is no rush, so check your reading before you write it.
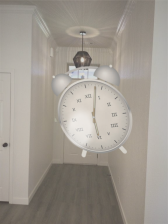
6,03
